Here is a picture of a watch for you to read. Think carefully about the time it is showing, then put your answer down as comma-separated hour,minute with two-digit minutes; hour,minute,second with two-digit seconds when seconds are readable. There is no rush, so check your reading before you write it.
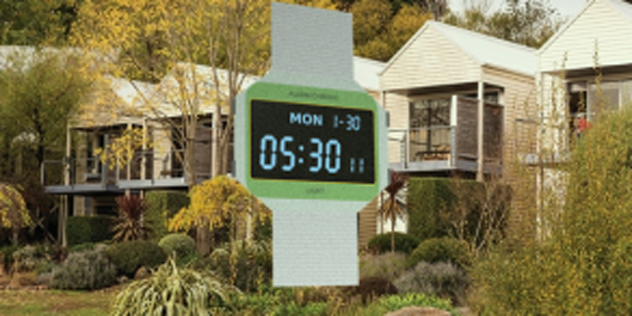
5,30,11
